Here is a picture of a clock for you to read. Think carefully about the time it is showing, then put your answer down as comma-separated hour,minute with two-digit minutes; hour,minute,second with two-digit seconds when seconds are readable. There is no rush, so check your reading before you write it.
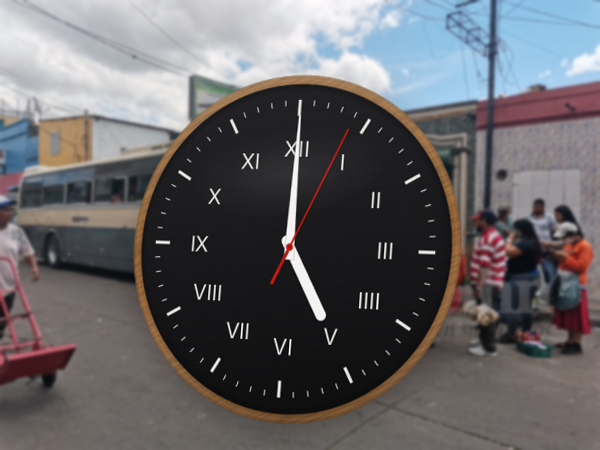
5,00,04
